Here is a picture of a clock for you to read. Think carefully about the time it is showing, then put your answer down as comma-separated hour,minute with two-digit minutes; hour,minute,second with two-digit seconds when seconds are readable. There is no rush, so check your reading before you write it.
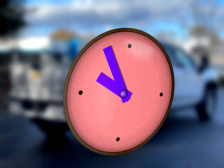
9,55
